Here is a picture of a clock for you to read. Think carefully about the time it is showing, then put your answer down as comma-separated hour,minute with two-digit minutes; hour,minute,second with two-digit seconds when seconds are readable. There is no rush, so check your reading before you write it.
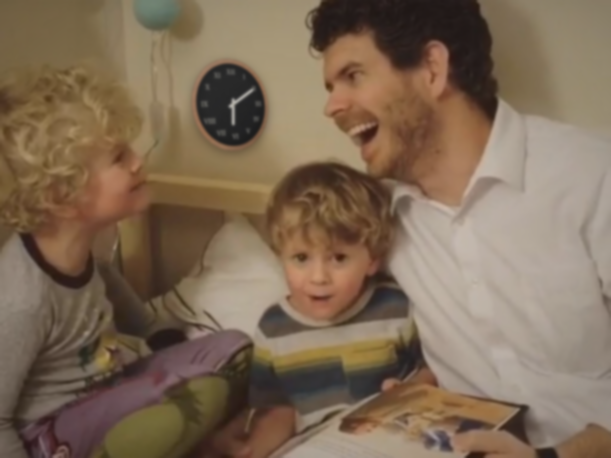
6,10
